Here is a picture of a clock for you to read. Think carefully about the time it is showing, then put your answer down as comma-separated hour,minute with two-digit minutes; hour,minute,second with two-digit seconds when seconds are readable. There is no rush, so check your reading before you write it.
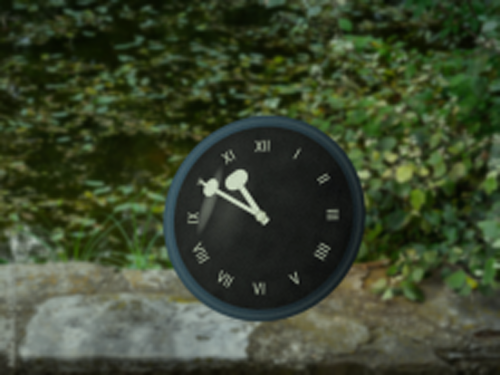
10,50
